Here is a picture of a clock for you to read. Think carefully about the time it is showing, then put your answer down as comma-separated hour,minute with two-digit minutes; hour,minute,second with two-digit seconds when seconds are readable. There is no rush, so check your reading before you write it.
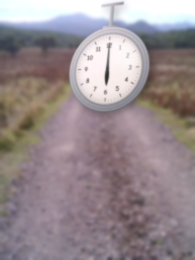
6,00
